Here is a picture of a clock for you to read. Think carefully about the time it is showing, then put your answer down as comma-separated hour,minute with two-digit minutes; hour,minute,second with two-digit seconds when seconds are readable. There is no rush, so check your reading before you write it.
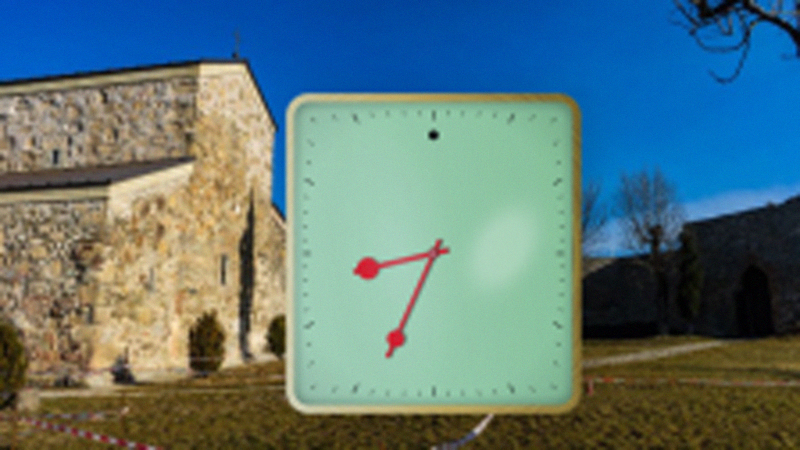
8,34
